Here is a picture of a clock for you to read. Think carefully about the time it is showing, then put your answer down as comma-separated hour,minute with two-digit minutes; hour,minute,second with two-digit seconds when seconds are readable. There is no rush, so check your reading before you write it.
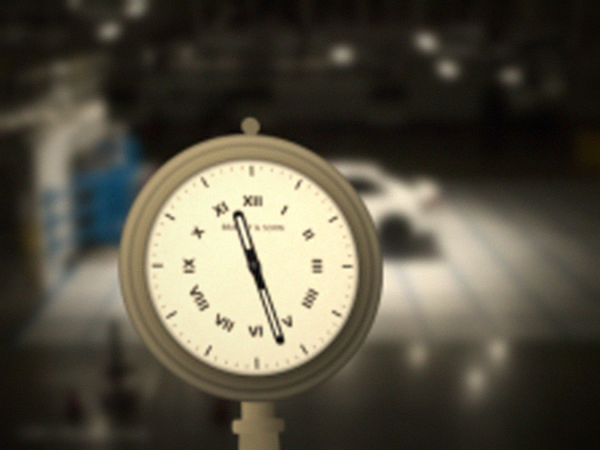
11,27
